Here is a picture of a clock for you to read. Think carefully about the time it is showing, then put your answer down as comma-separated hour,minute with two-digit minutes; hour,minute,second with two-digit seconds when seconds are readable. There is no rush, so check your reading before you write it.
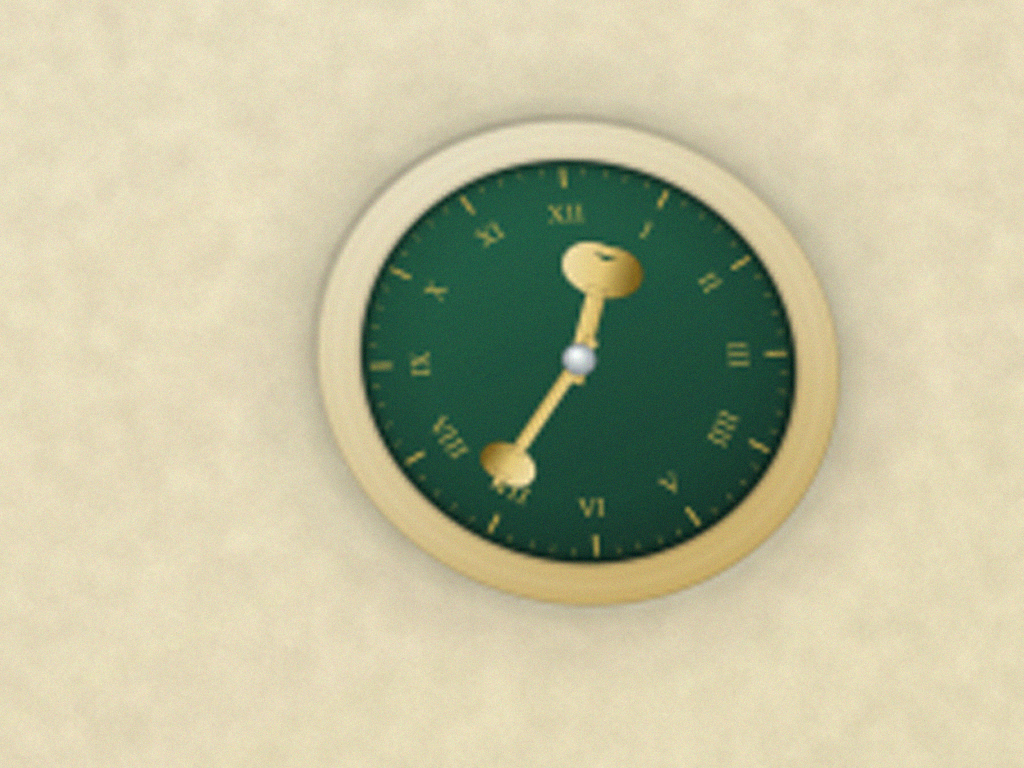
12,36
